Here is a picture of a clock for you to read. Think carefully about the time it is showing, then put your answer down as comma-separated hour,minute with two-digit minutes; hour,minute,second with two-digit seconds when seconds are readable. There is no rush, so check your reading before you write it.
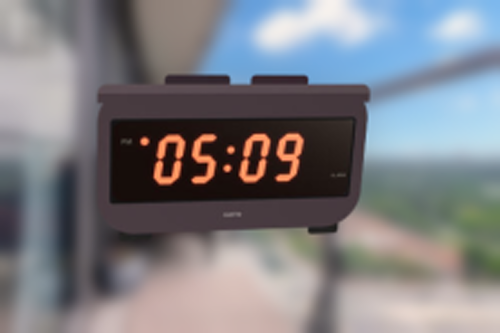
5,09
